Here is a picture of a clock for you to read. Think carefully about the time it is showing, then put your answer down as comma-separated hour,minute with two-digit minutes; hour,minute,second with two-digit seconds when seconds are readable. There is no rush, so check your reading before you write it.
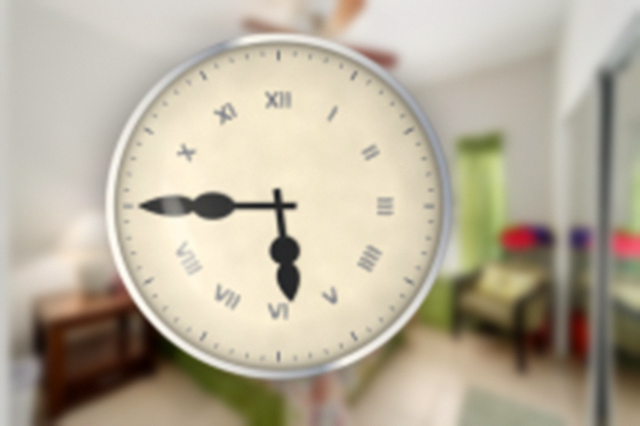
5,45
